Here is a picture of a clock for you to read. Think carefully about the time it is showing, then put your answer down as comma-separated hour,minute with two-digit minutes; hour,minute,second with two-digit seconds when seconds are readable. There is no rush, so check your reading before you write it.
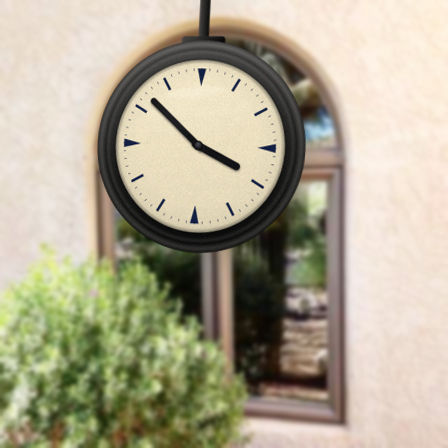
3,52
